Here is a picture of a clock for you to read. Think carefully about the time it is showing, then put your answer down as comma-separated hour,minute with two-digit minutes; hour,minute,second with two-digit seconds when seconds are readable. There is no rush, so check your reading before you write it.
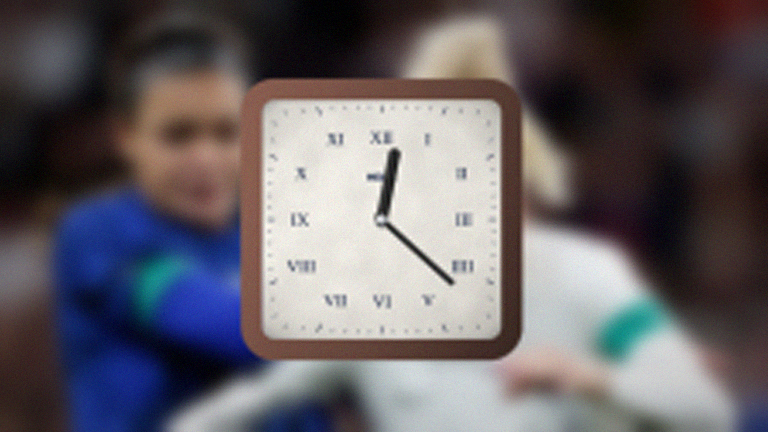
12,22
